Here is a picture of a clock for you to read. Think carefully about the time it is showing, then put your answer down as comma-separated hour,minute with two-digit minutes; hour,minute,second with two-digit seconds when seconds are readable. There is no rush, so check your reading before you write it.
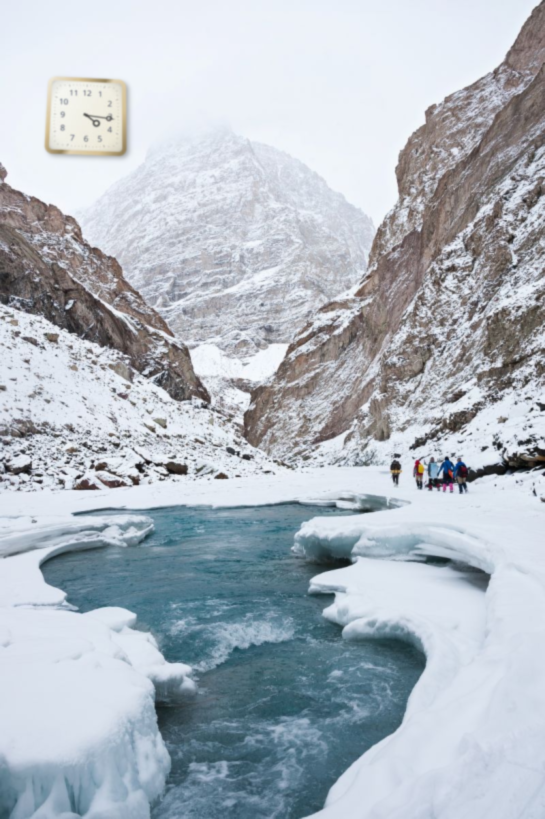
4,16
